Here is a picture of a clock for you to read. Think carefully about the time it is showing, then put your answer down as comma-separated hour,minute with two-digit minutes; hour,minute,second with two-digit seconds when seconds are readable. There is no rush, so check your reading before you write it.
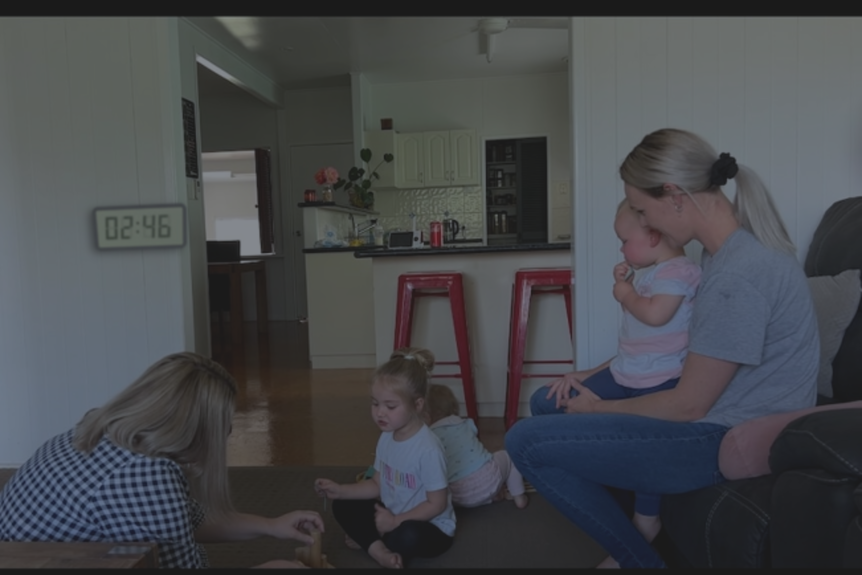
2,46
